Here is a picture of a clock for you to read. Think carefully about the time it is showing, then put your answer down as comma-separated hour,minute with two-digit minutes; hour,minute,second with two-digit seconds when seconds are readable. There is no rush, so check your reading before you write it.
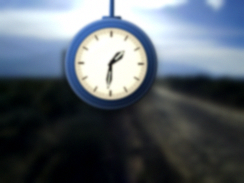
1,31
